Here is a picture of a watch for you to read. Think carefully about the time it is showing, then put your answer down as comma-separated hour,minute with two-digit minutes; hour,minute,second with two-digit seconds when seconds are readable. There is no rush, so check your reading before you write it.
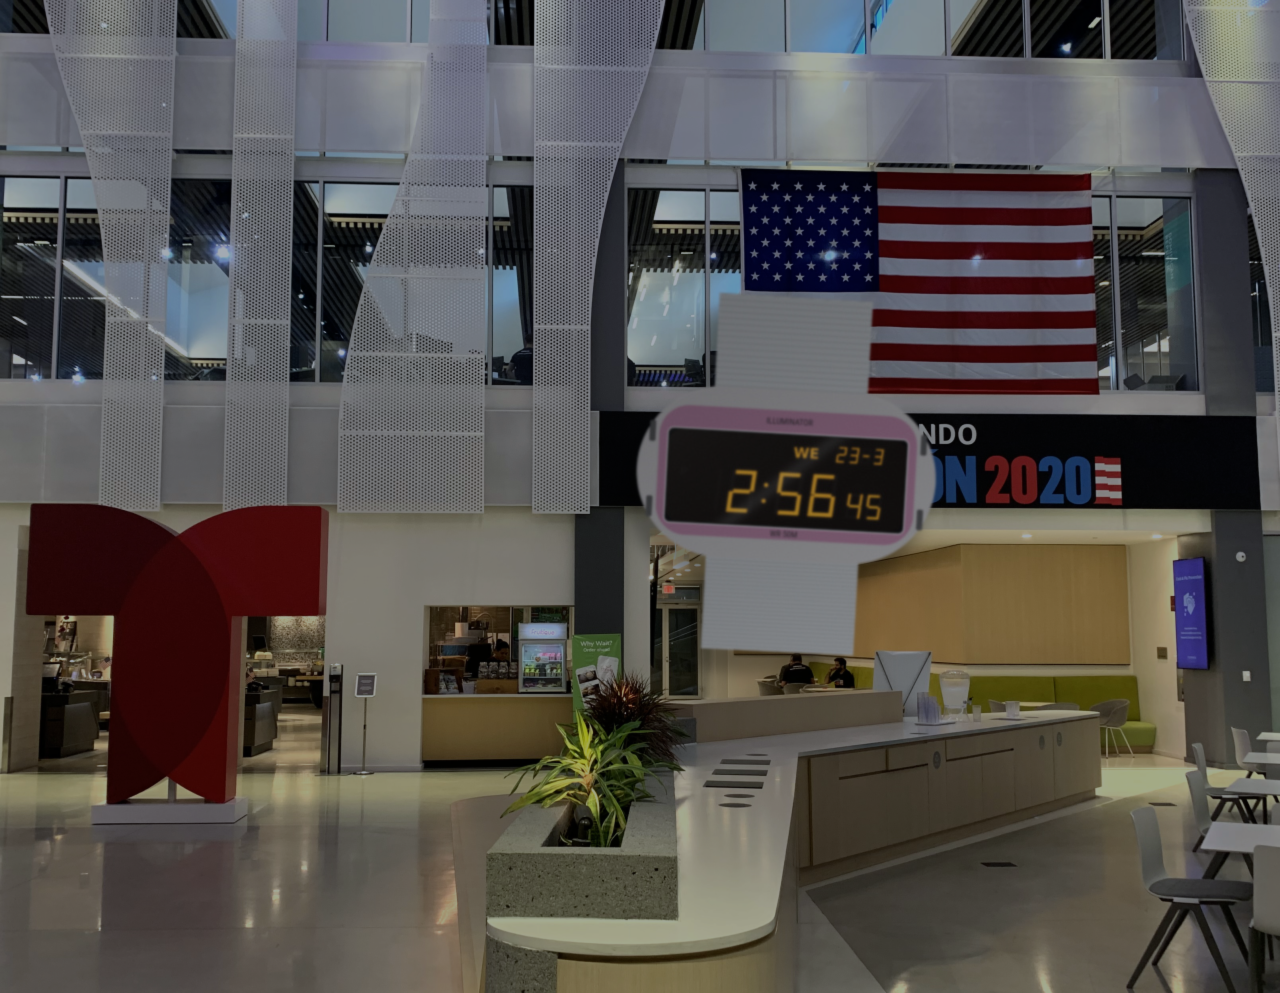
2,56,45
